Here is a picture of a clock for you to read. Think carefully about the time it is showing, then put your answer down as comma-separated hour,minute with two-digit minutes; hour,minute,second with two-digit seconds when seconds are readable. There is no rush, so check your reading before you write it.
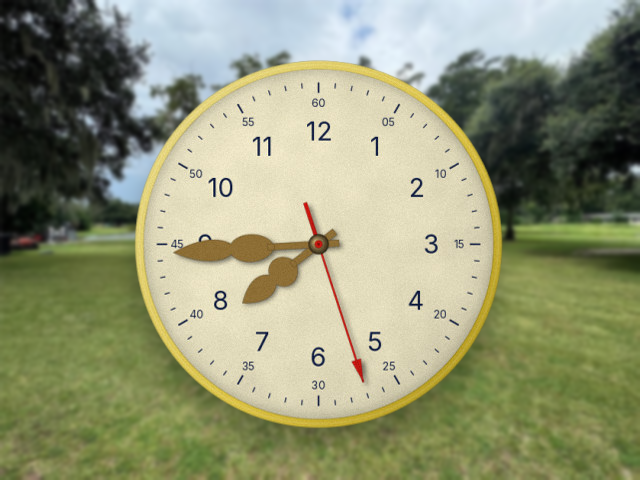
7,44,27
